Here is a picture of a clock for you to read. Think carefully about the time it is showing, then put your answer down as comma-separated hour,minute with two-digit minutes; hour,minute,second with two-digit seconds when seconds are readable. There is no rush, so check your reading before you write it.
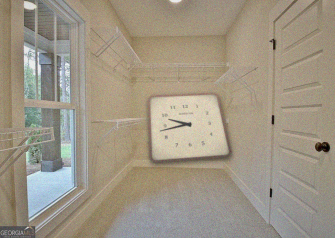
9,43
